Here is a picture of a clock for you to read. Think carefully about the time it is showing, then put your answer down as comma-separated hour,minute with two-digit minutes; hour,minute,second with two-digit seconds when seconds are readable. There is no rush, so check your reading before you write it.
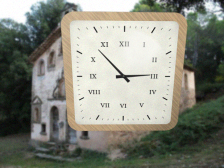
2,53
